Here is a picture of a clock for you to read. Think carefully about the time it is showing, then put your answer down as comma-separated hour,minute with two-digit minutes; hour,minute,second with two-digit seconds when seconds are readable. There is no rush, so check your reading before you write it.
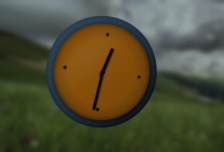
12,31
